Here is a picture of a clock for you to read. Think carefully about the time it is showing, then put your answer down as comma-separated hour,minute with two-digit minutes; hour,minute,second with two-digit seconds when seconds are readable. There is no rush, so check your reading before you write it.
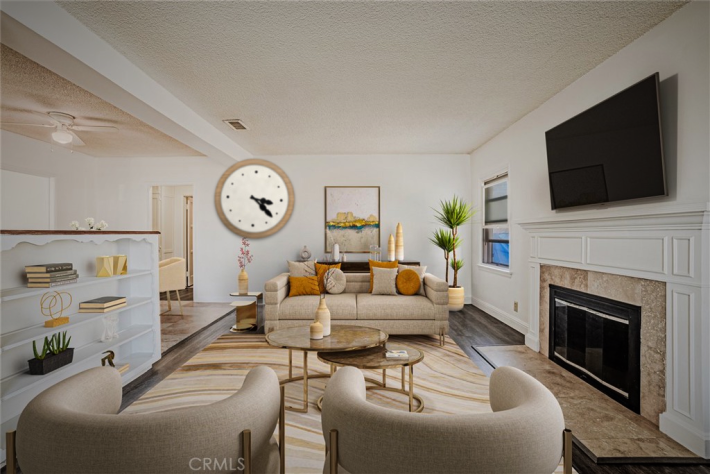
3,22
